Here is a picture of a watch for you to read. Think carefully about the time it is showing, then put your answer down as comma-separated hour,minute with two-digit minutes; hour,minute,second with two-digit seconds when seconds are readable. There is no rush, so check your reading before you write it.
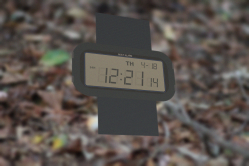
12,21,14
